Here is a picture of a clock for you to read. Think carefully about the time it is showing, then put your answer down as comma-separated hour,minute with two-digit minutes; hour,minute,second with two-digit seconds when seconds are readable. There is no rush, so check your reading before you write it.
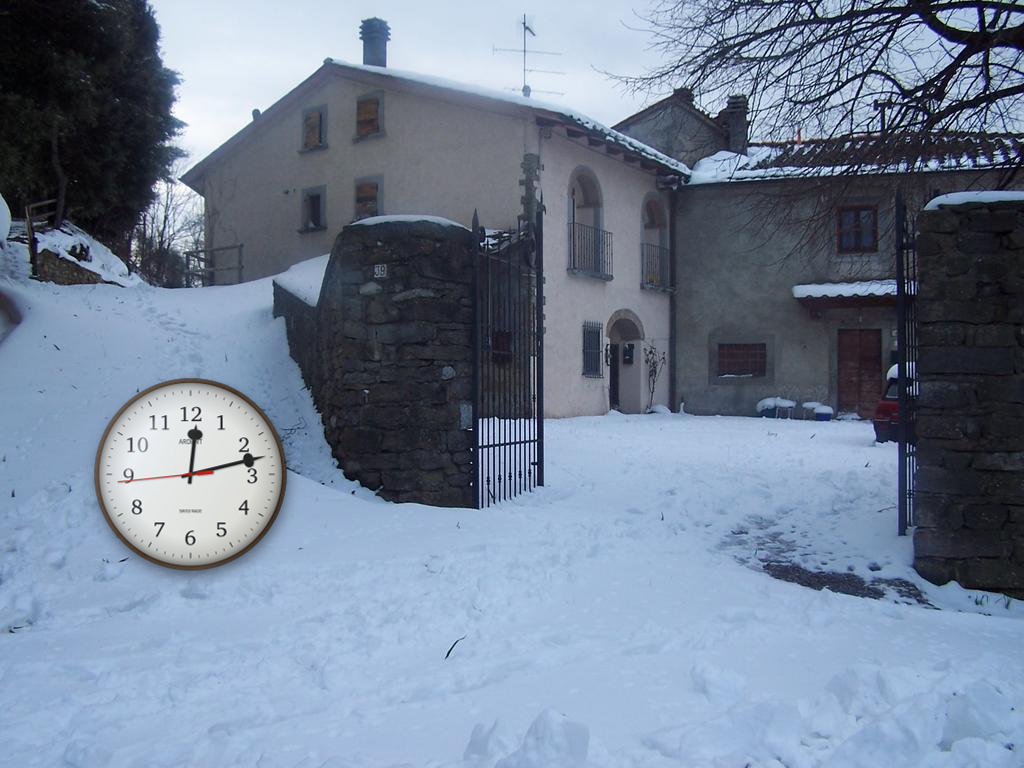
12,12,44
